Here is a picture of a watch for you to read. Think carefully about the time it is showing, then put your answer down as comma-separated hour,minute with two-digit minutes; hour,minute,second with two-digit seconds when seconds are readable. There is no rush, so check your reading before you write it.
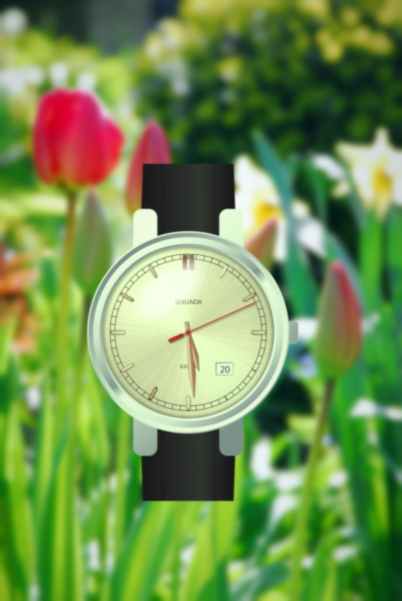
5,29,11
